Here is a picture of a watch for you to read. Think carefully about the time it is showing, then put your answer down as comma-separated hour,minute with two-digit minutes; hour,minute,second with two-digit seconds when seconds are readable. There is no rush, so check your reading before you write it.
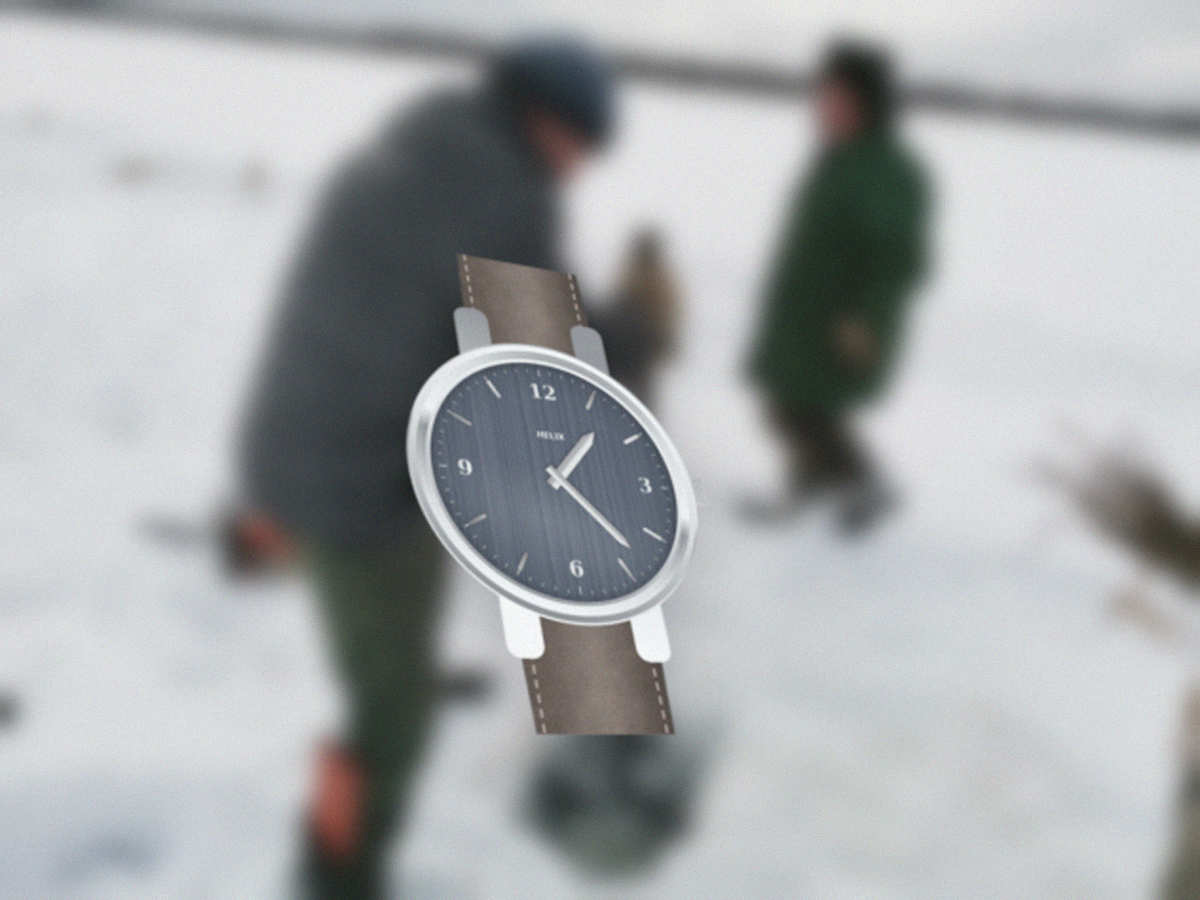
1,23
